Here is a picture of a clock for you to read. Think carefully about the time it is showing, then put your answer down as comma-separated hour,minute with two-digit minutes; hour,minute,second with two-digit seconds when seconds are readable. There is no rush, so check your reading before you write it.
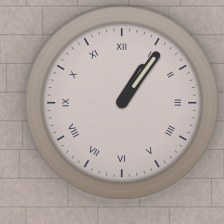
1,06
